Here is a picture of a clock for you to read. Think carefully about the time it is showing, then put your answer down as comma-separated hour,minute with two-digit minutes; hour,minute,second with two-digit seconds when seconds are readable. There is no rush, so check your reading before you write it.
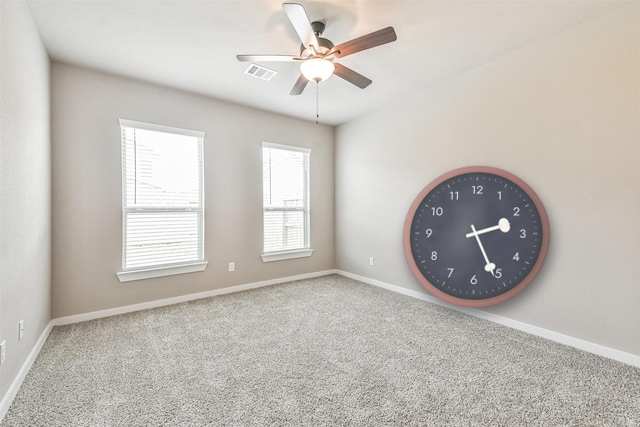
2,26
